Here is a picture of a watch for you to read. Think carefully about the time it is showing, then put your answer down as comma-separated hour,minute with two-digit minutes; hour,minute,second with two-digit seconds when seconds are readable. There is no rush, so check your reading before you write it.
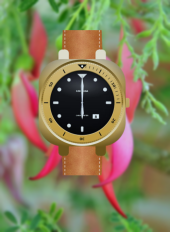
6,00
